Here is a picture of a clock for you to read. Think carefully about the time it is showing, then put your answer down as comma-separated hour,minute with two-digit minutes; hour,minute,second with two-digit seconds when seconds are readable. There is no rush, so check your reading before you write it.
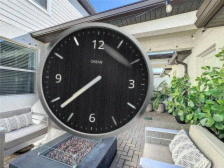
7,38
